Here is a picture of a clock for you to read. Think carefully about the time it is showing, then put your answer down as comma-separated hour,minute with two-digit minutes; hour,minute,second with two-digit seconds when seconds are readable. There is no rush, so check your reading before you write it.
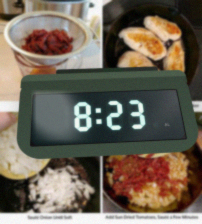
8,23
